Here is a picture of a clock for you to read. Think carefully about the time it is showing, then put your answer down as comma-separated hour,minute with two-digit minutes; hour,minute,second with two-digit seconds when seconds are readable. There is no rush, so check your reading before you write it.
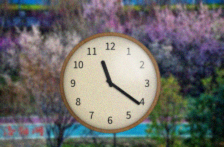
11,21
